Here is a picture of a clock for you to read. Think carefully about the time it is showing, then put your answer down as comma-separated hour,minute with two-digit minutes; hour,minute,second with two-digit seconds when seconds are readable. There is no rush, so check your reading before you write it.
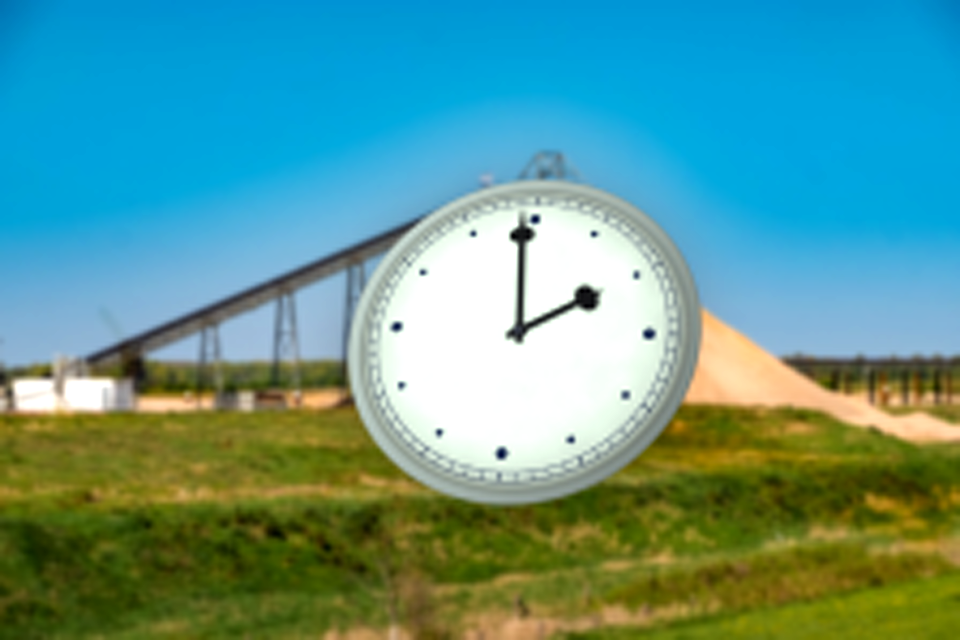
1,59
